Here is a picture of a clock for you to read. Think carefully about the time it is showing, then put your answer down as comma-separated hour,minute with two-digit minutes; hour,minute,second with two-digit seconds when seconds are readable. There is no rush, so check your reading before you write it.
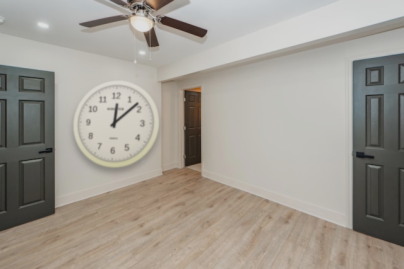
12,08
